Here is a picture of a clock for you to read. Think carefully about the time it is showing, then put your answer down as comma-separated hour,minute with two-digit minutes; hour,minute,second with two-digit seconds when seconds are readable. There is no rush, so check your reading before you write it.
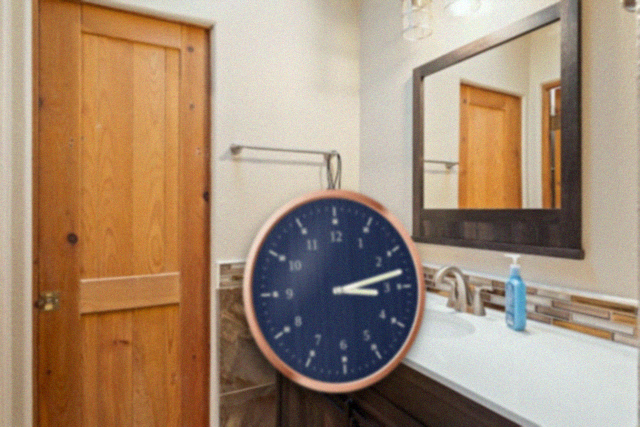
3,13
